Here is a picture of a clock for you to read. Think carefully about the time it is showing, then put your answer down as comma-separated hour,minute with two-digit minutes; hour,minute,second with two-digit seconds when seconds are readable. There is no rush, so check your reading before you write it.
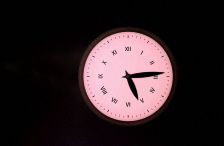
5,14
